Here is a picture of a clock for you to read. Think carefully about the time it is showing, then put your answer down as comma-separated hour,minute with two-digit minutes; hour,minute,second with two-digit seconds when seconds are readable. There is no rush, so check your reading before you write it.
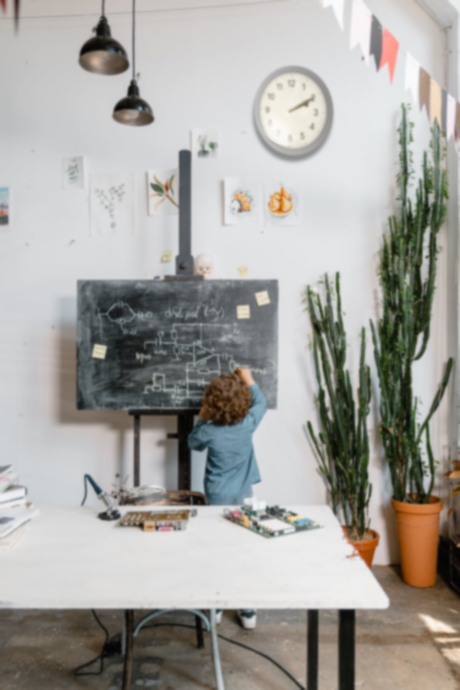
2,10
